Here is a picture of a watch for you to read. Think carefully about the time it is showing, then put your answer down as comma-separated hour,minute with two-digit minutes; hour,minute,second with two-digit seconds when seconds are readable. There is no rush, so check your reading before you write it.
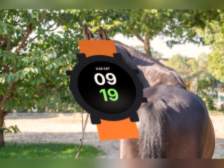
9,19
